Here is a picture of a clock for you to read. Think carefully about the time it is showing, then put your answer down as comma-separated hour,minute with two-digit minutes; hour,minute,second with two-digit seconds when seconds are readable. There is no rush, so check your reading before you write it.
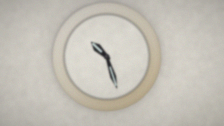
10,27
